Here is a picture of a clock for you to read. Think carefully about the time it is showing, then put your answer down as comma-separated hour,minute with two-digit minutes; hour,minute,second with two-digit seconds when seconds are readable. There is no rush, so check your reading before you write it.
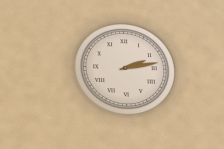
2,13
